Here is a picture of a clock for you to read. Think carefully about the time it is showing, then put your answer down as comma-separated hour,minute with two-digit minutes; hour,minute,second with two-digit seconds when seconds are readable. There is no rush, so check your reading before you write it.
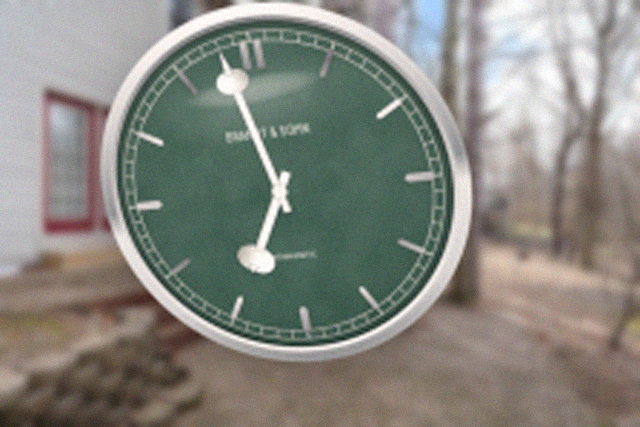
6,58
